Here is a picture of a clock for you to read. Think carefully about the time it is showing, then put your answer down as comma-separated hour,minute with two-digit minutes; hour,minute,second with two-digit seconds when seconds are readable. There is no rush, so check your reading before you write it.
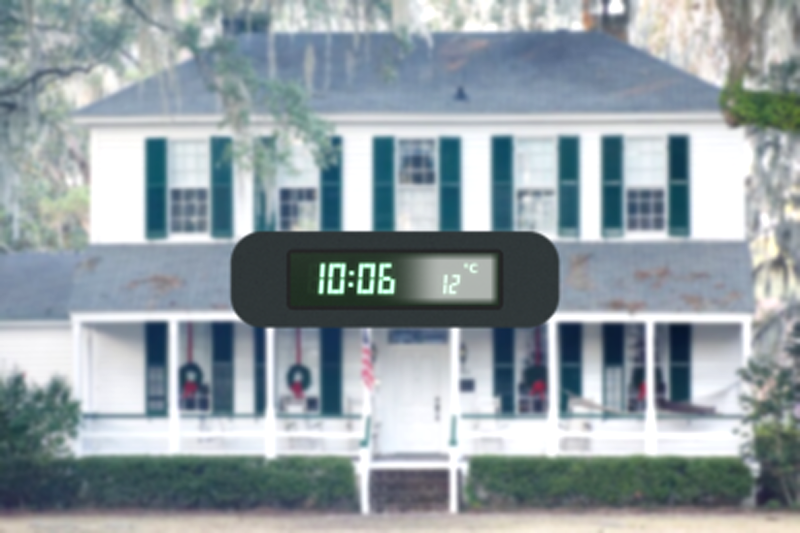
10,06
